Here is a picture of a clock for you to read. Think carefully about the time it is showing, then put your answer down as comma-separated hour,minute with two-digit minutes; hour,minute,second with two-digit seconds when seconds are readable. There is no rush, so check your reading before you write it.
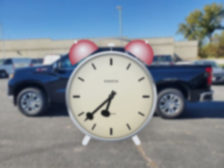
6,38
